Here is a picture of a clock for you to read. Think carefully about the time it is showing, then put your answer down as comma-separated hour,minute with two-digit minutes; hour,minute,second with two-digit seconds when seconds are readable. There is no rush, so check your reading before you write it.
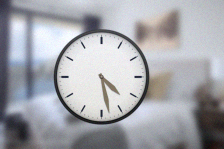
4,28
